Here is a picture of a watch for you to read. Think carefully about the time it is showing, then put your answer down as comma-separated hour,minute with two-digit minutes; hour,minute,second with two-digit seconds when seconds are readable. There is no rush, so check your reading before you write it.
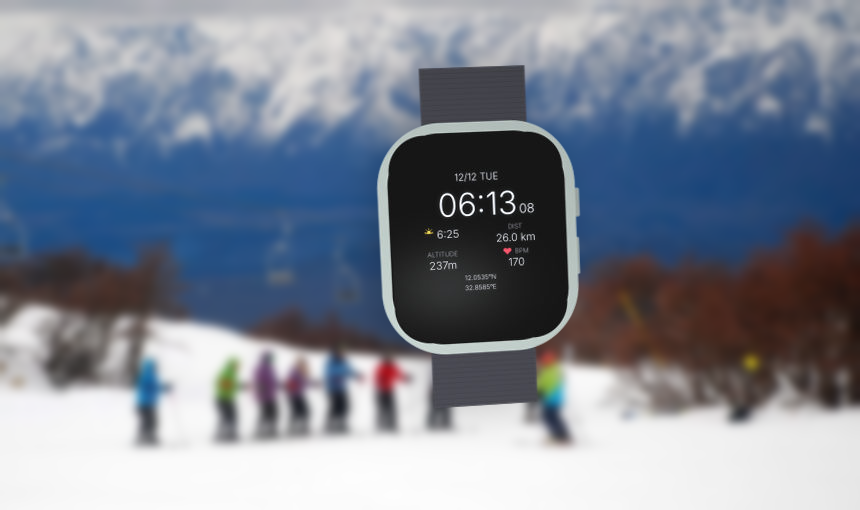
6,13,08
